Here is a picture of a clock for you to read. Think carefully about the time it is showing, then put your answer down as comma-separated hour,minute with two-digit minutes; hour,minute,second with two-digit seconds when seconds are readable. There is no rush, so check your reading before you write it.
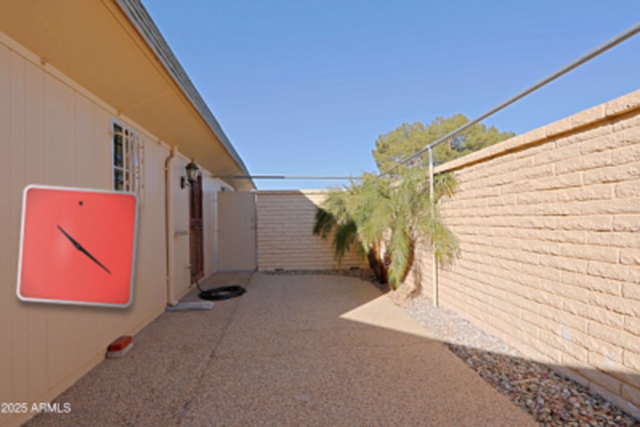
10,21
